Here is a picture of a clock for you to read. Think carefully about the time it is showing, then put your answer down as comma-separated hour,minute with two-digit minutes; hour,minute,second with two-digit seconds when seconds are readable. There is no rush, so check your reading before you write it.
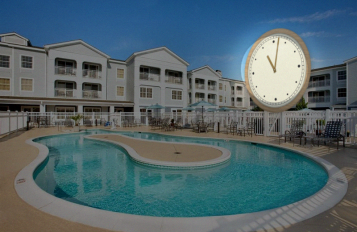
11,02
